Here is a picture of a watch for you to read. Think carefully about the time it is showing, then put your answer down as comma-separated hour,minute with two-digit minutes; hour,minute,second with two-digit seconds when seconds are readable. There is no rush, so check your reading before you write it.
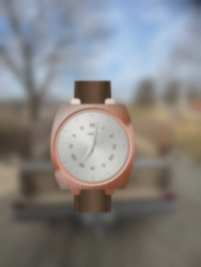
7,02
